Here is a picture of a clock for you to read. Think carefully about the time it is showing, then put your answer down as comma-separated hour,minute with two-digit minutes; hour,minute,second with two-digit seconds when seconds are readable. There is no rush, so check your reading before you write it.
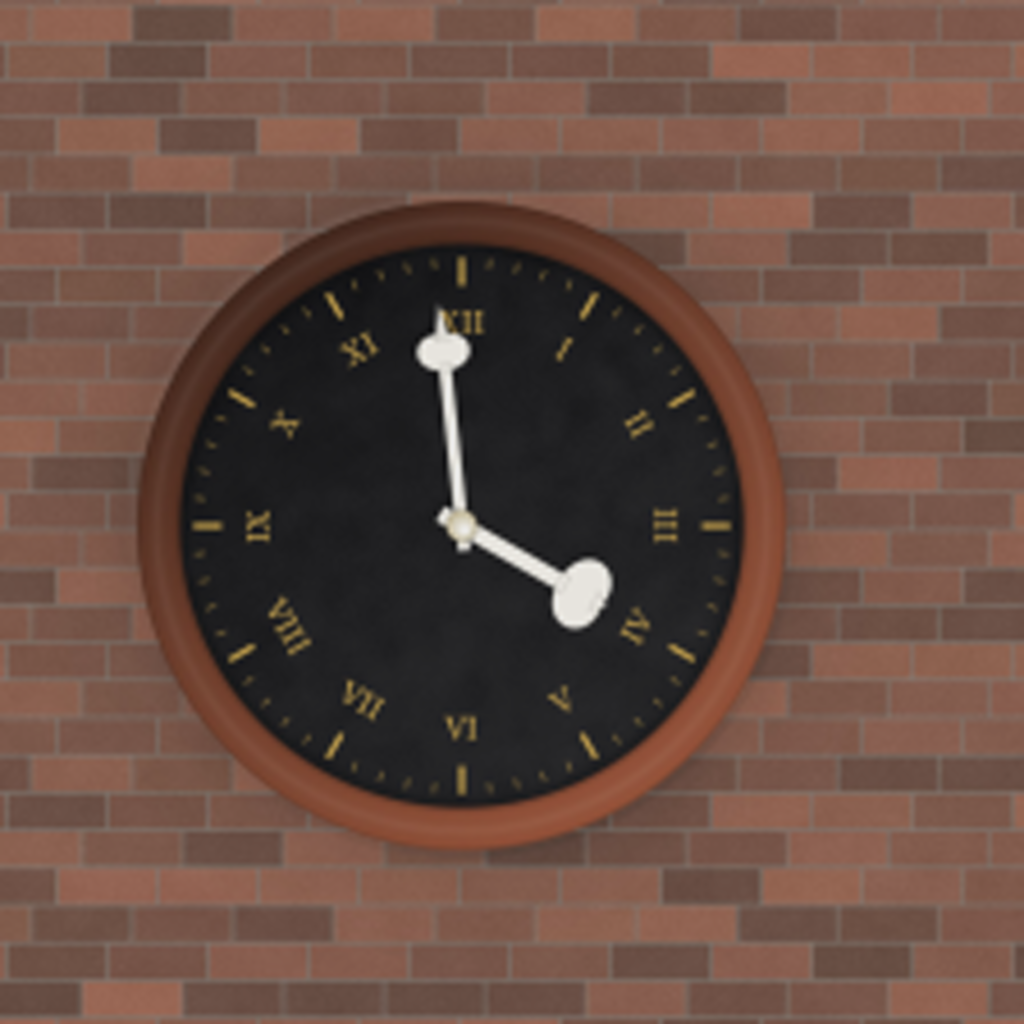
3,59
